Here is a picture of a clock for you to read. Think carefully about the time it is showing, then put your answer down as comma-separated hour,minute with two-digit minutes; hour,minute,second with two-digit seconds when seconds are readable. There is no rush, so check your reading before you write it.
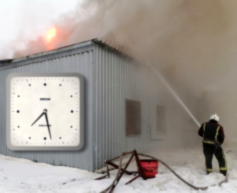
7,28
